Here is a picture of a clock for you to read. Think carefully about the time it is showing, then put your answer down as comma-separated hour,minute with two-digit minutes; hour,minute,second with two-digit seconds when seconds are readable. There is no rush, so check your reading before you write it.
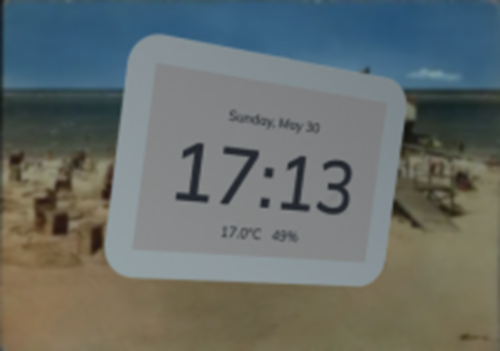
17,13
